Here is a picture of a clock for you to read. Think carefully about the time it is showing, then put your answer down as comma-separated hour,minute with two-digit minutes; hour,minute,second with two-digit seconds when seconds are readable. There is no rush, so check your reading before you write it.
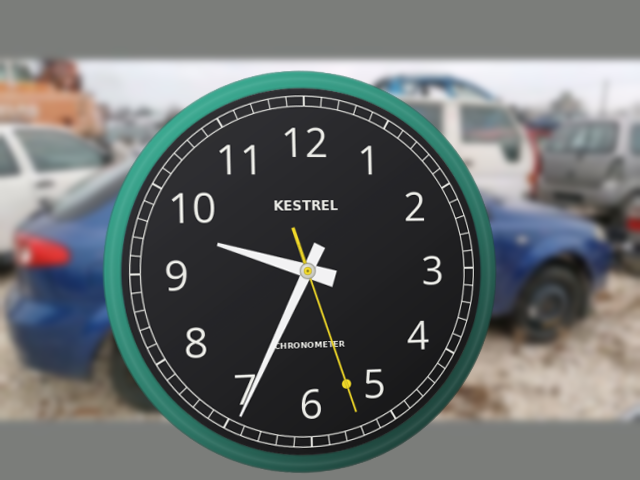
9,34,27
